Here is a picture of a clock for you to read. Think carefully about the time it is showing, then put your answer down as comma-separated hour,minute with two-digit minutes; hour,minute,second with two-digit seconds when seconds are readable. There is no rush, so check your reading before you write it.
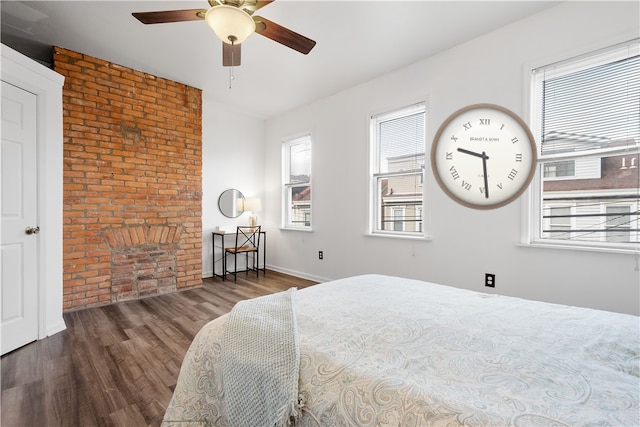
9,29
